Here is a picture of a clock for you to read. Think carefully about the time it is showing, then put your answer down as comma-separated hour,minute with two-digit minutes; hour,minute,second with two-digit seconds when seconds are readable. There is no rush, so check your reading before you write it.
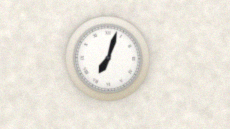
7,03
